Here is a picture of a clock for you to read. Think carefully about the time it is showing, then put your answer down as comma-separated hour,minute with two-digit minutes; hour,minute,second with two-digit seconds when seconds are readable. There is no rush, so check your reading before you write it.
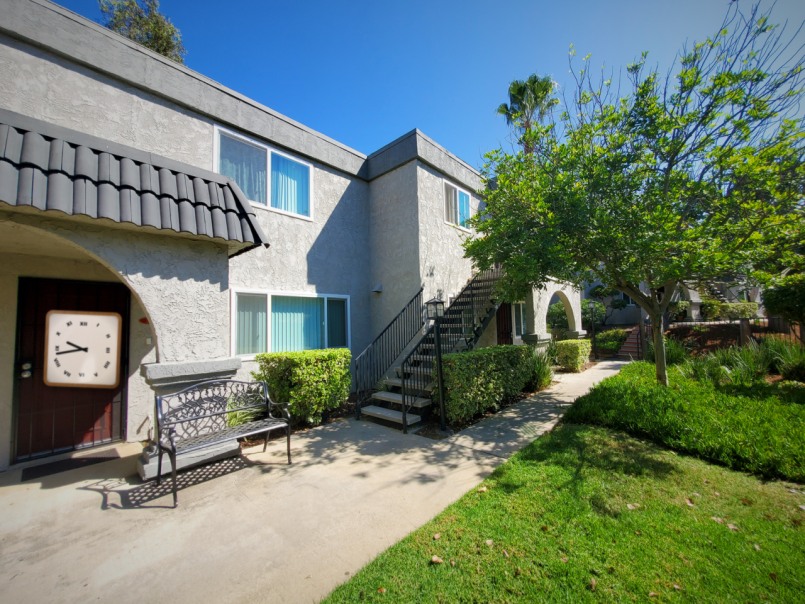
9,43
